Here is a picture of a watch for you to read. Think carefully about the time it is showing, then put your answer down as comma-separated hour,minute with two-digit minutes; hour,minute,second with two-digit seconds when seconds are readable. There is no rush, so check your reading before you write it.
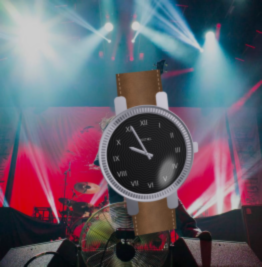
9,56
